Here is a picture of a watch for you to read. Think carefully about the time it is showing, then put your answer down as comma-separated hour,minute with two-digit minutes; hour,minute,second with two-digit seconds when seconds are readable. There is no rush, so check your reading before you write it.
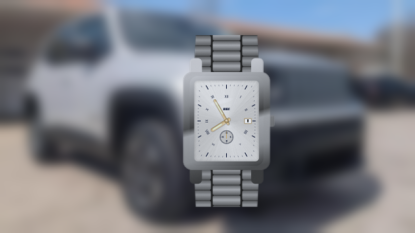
7,55
